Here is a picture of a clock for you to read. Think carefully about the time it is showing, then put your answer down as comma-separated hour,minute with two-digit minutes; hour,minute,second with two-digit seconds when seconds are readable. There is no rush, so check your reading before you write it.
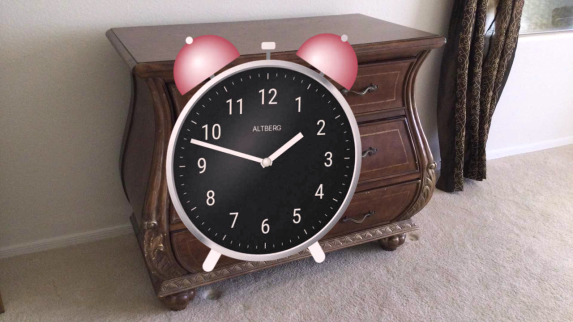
1,48
